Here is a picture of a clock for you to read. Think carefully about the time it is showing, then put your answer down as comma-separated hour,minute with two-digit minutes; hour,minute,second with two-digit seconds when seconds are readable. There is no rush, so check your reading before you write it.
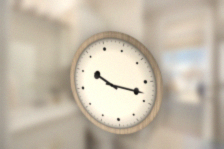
10,18
